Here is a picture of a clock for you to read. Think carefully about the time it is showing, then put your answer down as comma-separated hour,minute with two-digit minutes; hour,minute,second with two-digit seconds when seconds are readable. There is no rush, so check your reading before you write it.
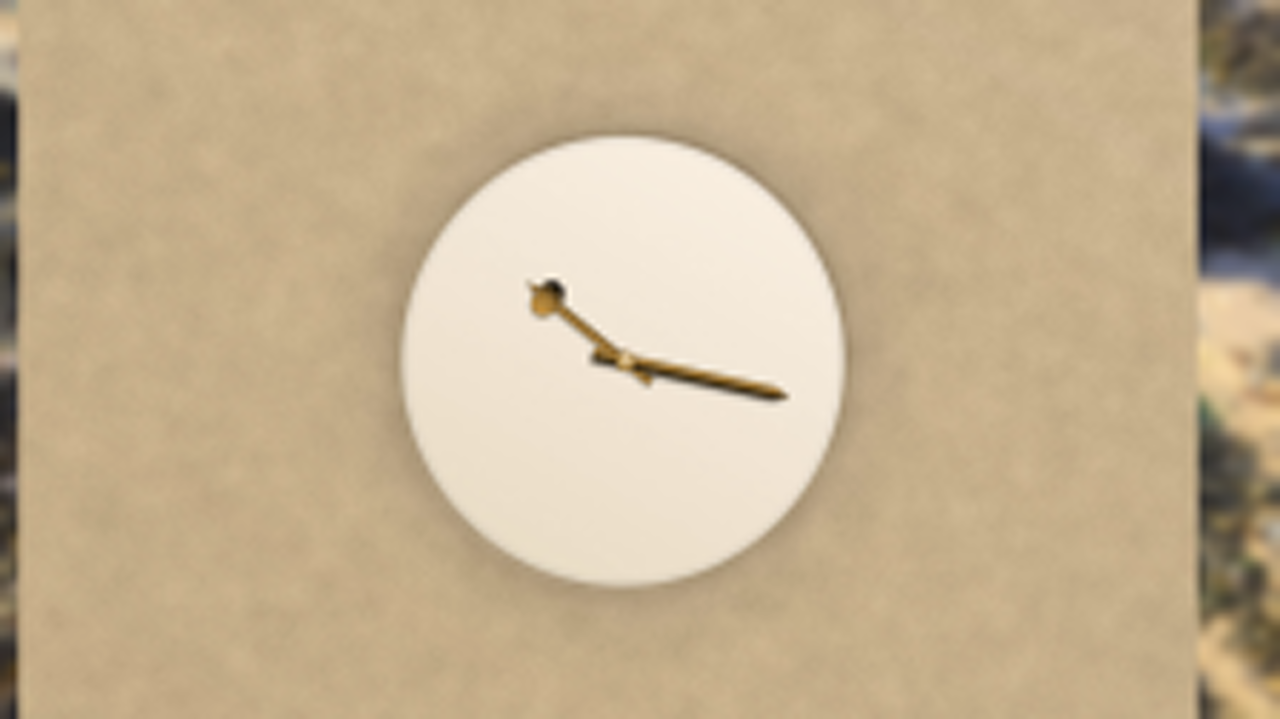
10,17
